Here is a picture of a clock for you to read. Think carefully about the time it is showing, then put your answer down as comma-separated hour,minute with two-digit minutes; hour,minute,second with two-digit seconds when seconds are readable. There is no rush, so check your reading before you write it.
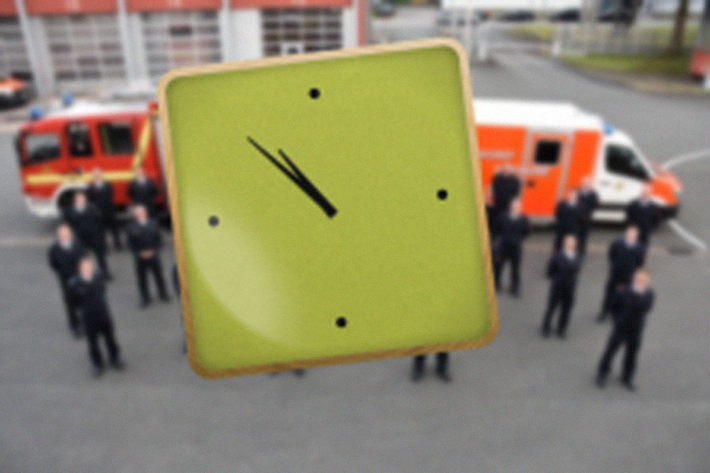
10,53
